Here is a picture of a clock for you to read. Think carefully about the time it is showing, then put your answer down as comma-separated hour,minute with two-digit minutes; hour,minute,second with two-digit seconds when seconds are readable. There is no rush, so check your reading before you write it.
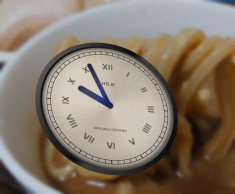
9,56
